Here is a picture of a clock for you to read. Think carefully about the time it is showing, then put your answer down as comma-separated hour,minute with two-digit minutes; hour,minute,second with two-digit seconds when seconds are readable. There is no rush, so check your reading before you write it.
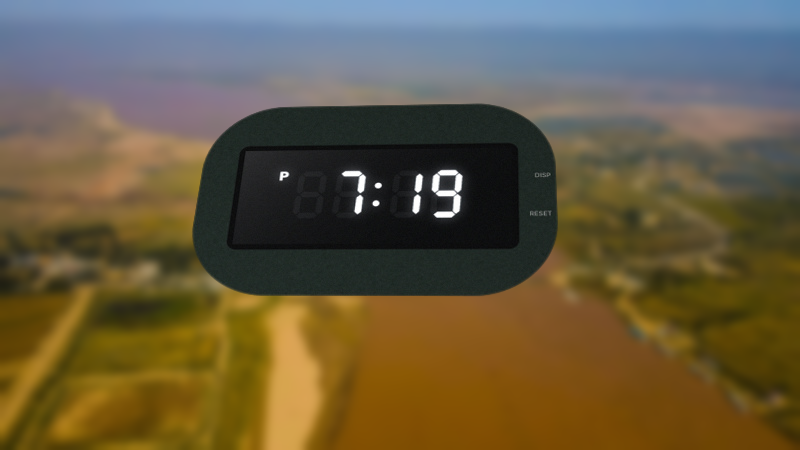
7,19
